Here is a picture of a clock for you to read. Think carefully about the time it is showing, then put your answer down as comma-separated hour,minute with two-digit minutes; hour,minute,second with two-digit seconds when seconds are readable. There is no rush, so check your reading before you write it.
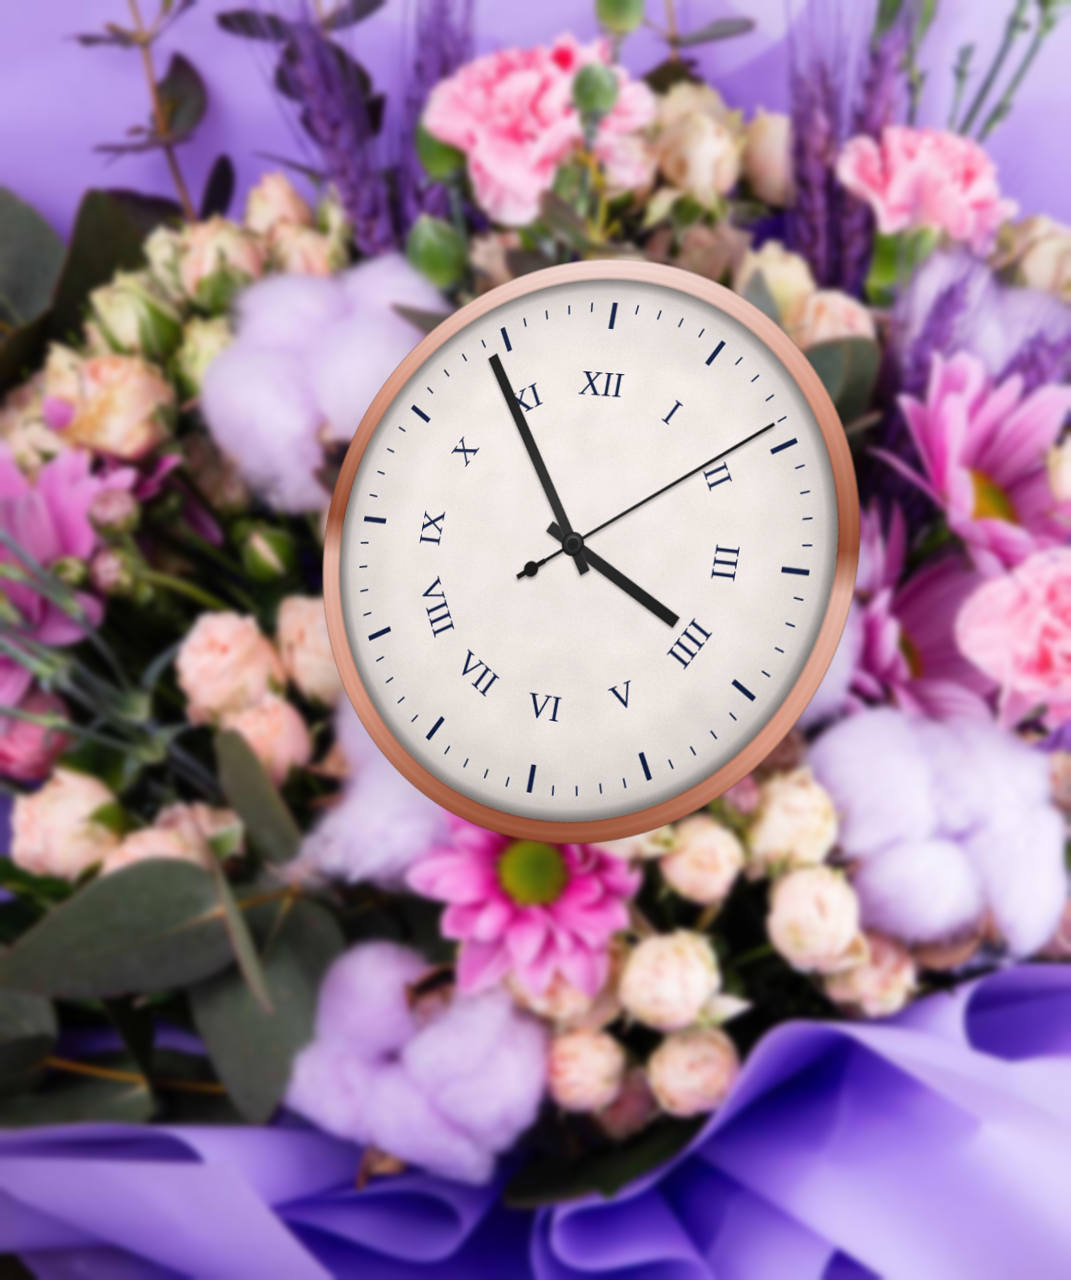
3,54,09
